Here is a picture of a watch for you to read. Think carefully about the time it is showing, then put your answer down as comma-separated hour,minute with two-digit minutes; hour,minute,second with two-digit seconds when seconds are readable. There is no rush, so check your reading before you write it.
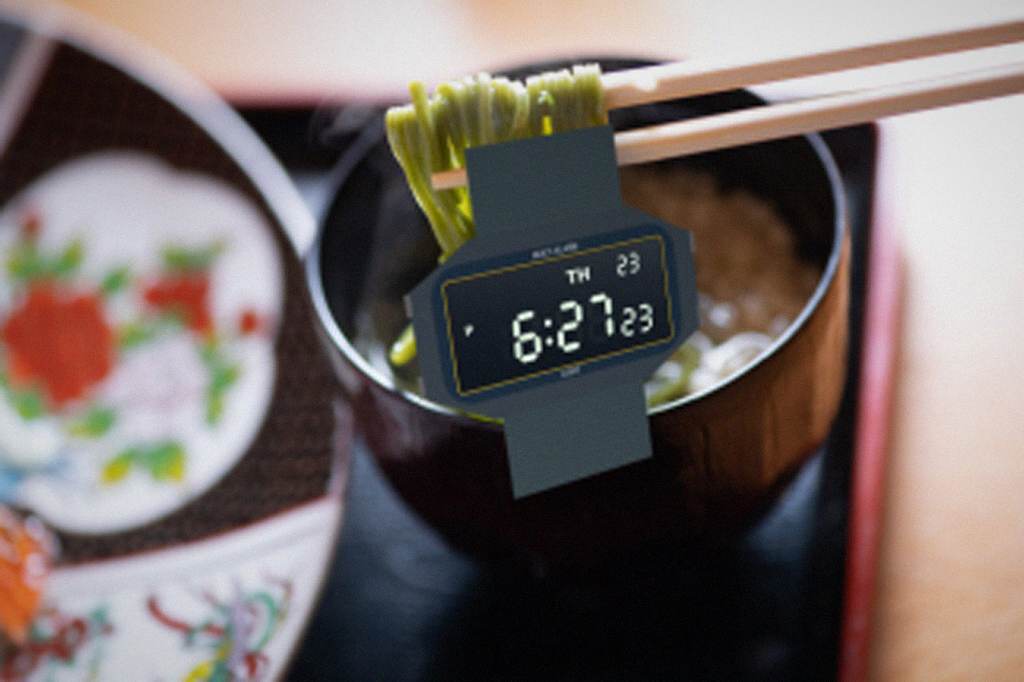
6,27,23
